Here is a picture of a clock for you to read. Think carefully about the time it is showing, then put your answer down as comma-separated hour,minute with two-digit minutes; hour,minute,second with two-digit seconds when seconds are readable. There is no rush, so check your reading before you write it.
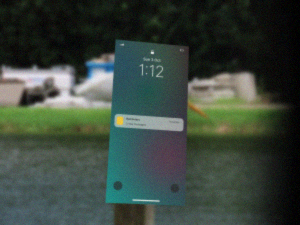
1,12
